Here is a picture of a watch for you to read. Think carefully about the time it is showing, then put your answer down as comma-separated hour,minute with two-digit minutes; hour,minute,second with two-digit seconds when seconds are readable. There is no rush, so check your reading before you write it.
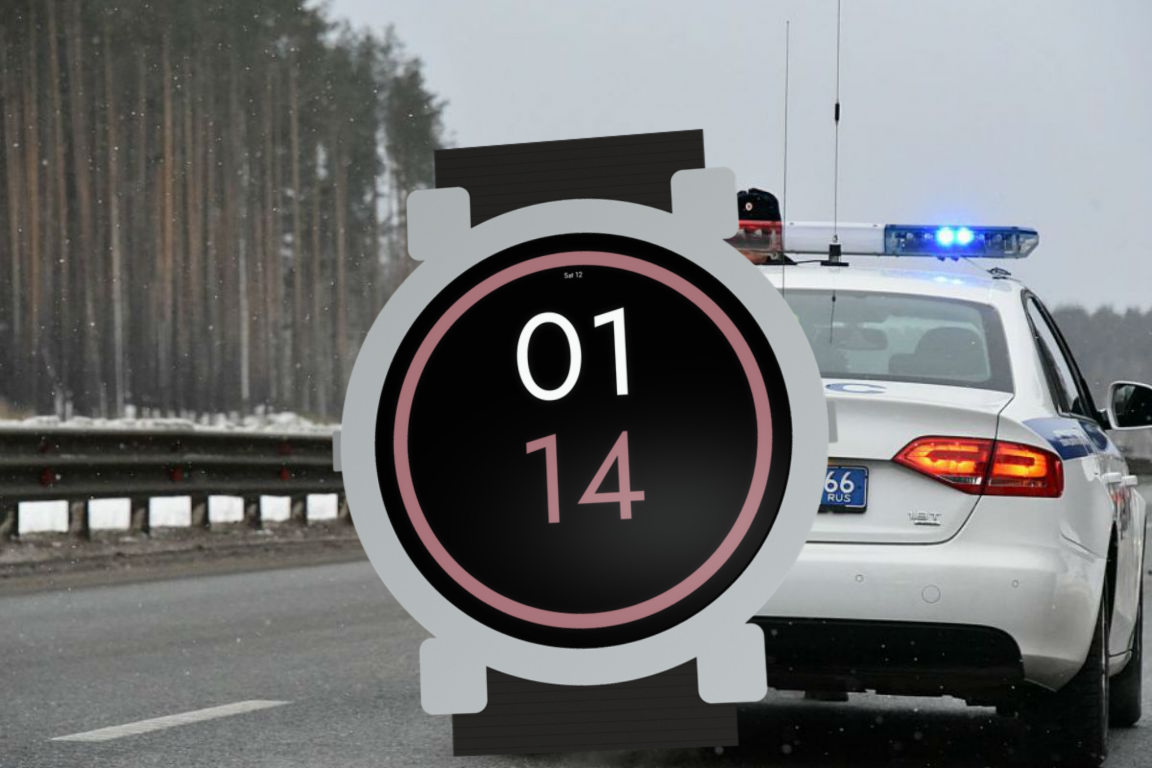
1,14
